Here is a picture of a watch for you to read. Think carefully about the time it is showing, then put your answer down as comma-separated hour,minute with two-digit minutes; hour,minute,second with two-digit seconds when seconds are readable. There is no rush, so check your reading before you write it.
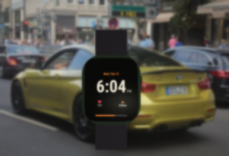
6,04
